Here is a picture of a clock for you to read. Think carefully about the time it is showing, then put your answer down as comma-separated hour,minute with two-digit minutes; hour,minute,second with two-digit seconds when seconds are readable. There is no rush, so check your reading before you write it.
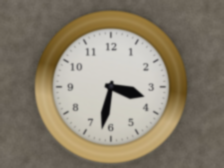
3,32
